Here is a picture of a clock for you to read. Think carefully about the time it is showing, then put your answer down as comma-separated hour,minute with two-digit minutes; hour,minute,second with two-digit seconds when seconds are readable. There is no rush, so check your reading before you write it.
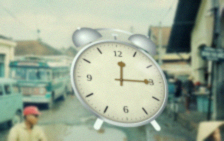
12,15
